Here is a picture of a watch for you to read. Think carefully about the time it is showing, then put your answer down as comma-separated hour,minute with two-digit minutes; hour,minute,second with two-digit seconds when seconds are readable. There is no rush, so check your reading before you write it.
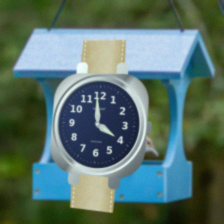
3,59
